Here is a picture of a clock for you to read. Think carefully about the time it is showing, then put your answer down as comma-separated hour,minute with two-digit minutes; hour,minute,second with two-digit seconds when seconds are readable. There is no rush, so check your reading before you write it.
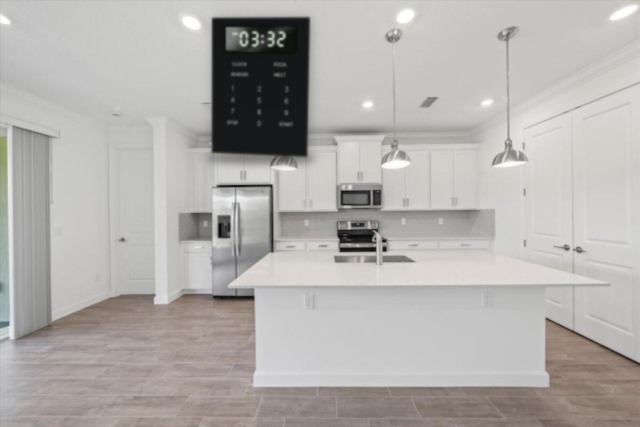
3,32
